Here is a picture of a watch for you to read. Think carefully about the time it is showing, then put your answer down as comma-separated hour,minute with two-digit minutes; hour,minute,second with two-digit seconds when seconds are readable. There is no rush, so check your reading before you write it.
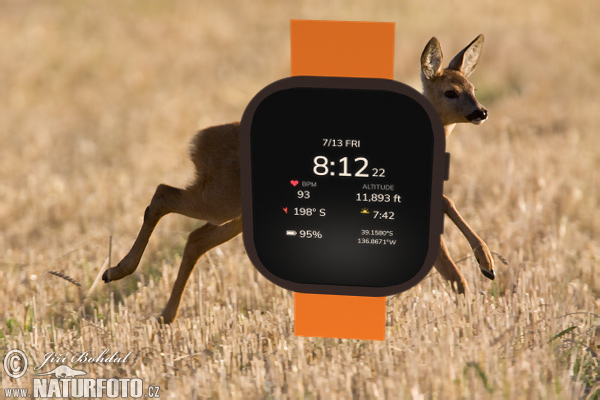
8,12,22
